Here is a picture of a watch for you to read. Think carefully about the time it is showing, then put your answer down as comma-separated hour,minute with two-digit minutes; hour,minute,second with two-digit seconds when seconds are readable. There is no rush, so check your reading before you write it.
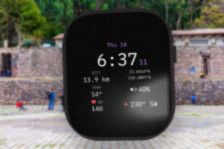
6,37
